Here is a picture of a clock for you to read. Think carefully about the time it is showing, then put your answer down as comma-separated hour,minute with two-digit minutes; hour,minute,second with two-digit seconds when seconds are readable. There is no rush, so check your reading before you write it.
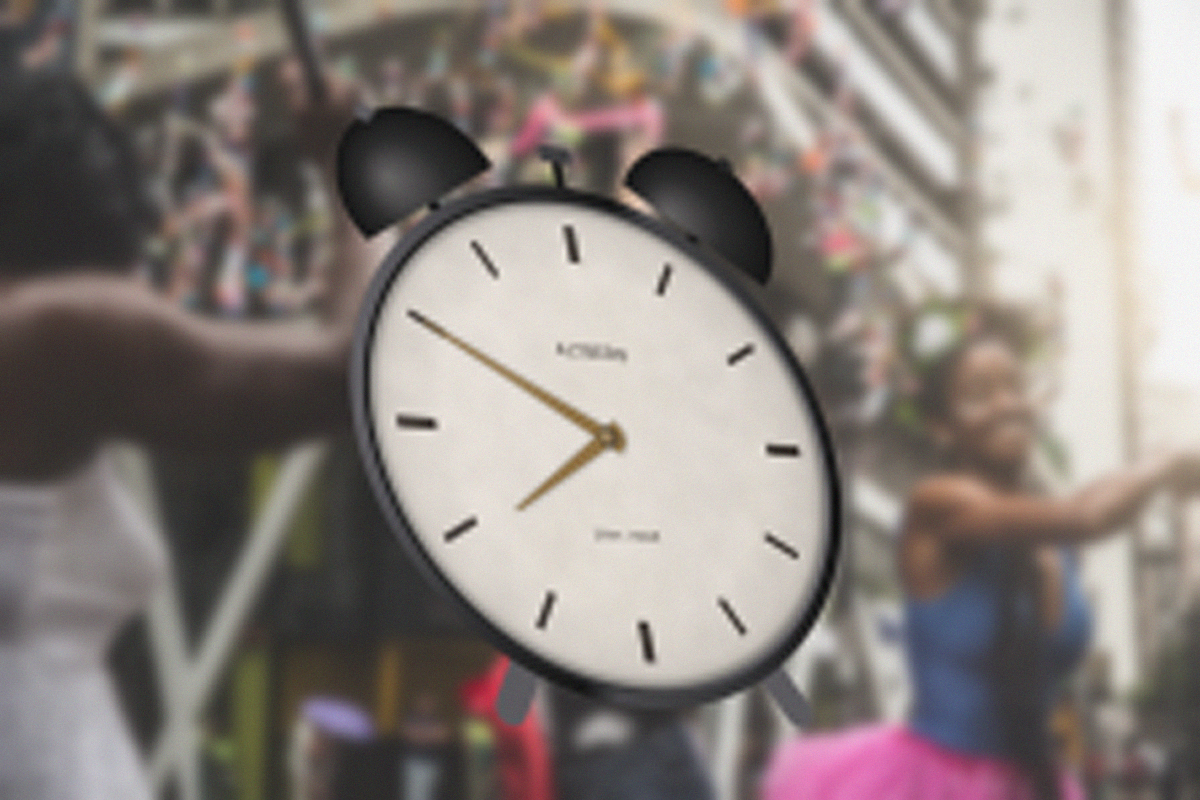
7,50
